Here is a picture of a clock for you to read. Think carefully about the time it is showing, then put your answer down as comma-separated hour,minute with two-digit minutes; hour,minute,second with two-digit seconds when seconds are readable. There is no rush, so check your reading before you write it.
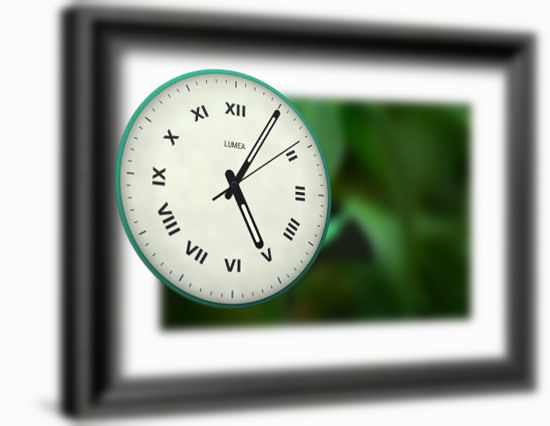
5,05,09
